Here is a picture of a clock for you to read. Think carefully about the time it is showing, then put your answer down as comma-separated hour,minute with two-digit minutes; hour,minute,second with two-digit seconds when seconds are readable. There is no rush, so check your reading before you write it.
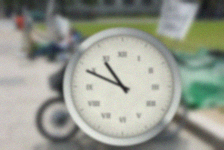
10,49
